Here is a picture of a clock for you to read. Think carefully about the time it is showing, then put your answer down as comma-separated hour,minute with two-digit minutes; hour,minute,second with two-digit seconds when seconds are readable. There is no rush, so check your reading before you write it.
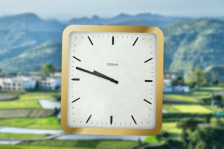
9,48
